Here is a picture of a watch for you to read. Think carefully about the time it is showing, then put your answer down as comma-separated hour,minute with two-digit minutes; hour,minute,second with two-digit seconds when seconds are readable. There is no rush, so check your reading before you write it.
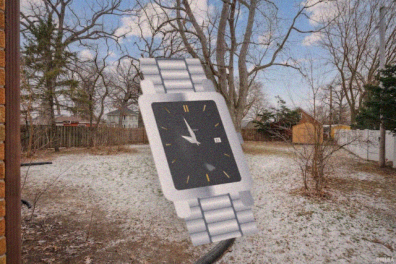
9,58
